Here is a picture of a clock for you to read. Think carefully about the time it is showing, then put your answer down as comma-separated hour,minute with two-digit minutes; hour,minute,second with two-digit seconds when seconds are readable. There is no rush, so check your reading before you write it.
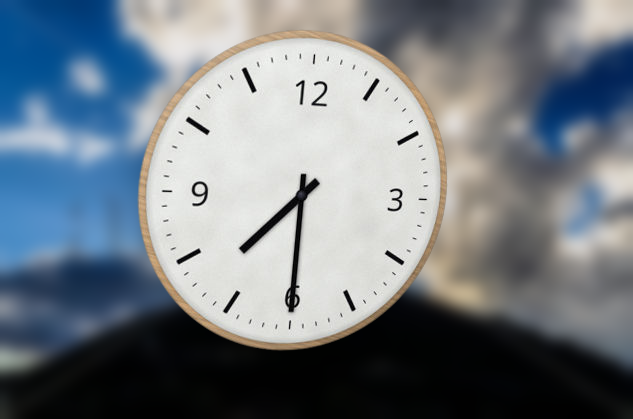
7,30
